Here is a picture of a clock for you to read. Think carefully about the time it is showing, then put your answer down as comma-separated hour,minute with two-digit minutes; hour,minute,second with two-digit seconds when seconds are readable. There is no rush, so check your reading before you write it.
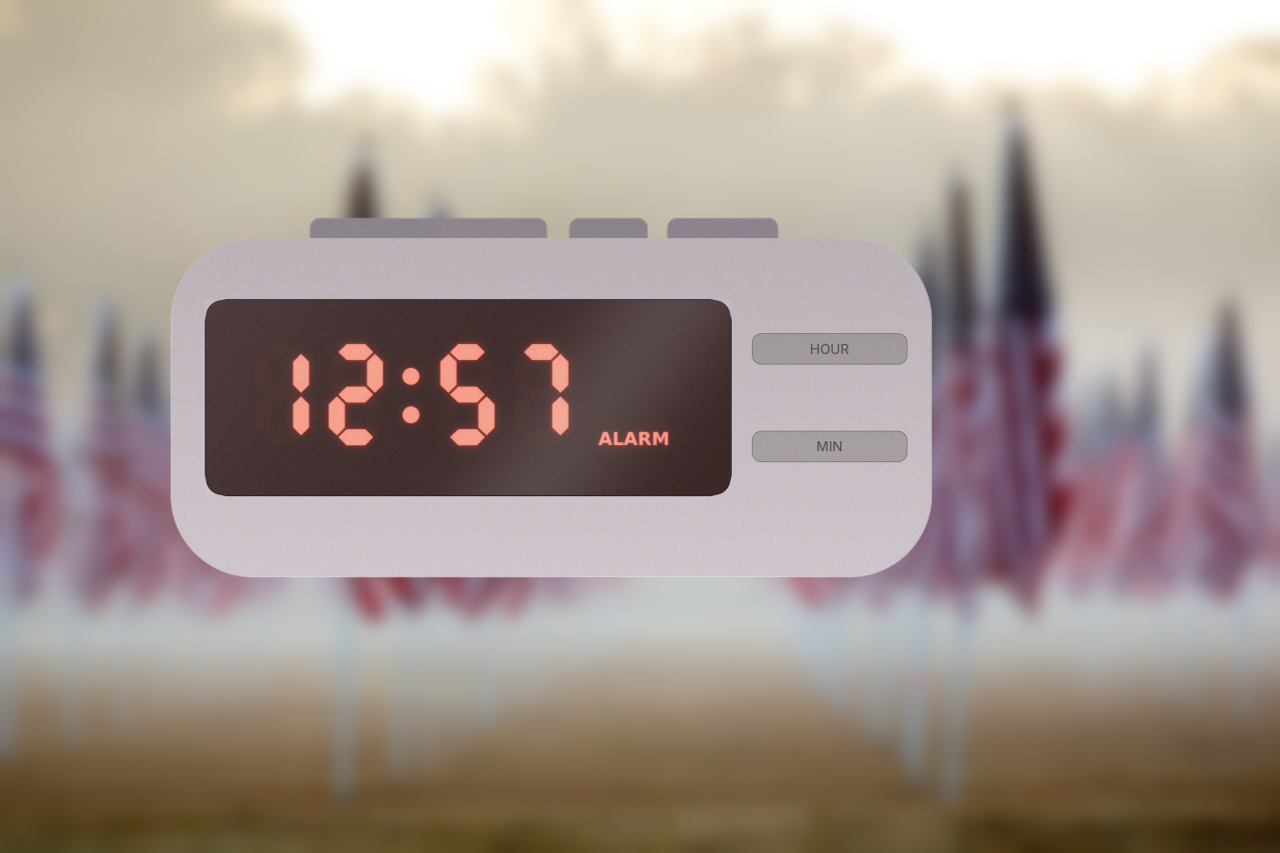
12,57
